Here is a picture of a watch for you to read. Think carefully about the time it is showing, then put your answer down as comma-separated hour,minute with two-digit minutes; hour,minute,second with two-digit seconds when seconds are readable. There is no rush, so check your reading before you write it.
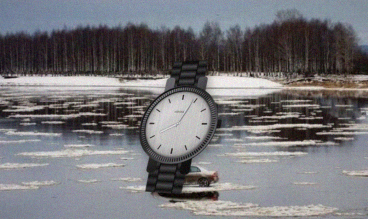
8,04
